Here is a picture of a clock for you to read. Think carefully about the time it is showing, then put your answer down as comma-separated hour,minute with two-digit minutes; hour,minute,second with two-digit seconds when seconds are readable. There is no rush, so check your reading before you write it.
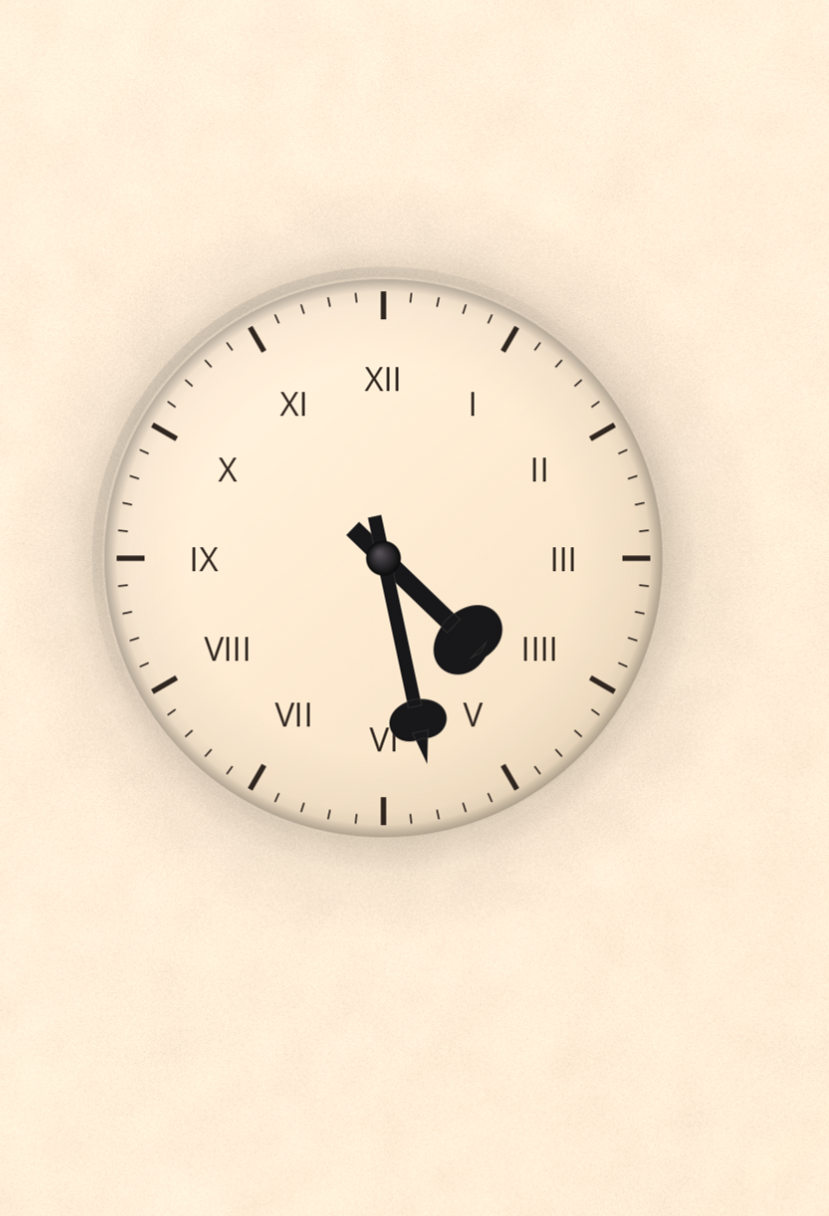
4,28
